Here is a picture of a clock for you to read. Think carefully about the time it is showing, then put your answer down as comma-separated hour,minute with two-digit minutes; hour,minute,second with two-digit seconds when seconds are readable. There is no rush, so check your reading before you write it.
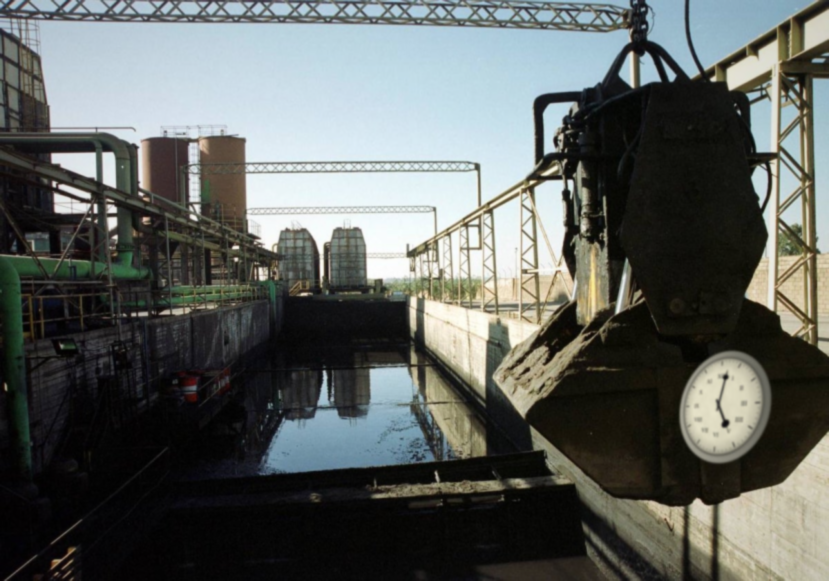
5,02
